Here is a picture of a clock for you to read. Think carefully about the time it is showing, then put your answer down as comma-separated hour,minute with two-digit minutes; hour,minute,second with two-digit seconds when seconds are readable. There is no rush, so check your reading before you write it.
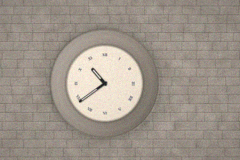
10,39
